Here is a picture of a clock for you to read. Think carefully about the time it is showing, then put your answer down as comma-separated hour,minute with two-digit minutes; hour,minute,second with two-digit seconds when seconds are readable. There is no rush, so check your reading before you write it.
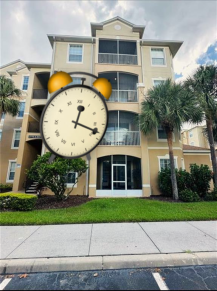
12,18
